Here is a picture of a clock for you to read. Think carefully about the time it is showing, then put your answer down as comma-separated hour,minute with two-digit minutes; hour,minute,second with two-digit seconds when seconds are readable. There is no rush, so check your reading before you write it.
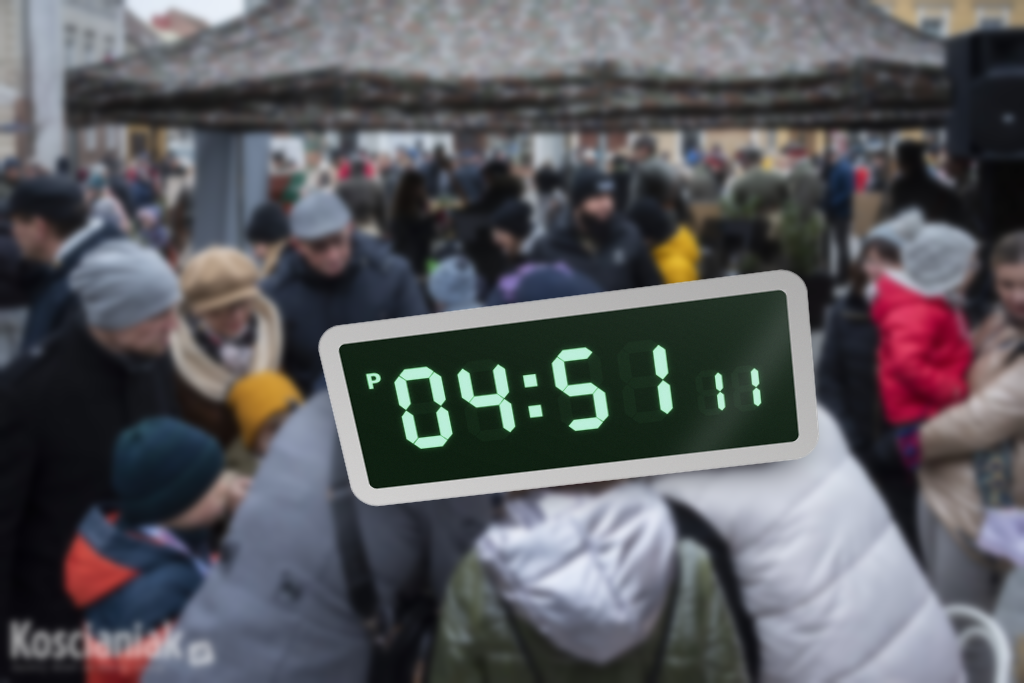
4,51,11
